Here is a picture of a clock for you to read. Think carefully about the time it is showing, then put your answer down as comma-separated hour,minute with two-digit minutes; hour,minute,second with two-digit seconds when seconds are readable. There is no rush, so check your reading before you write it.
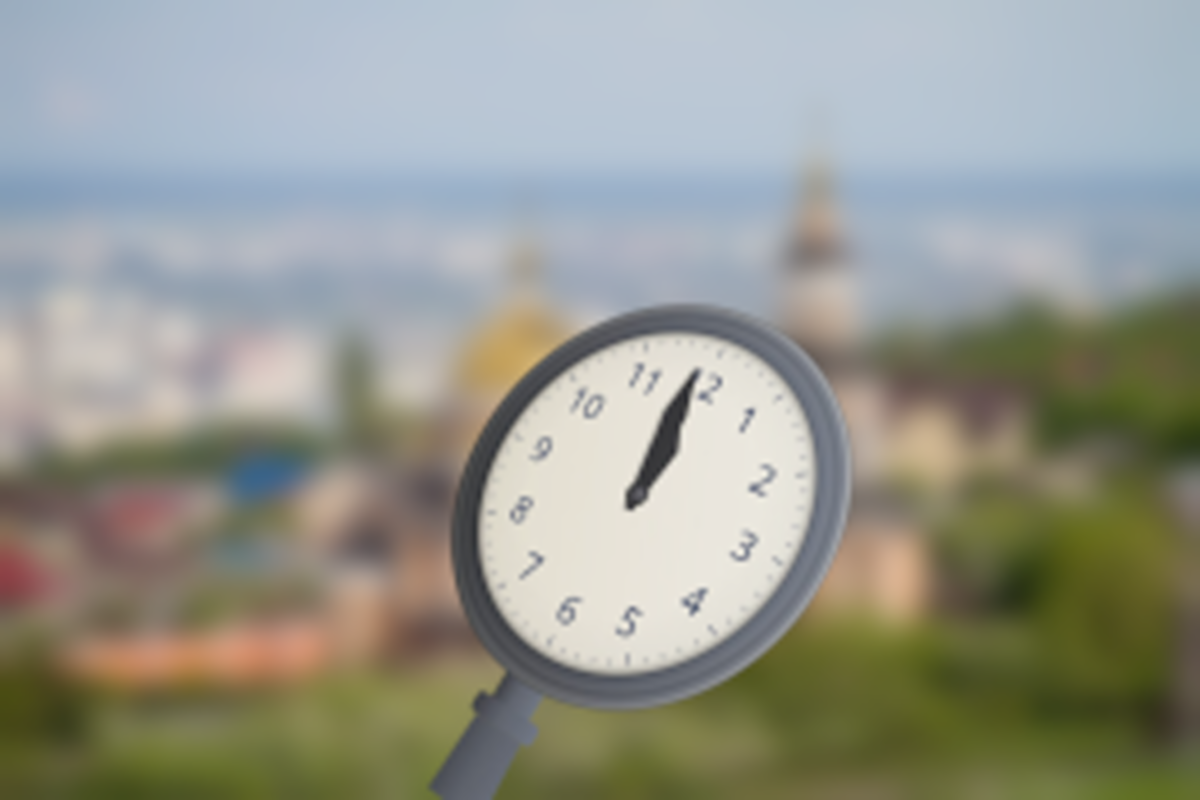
11,59
